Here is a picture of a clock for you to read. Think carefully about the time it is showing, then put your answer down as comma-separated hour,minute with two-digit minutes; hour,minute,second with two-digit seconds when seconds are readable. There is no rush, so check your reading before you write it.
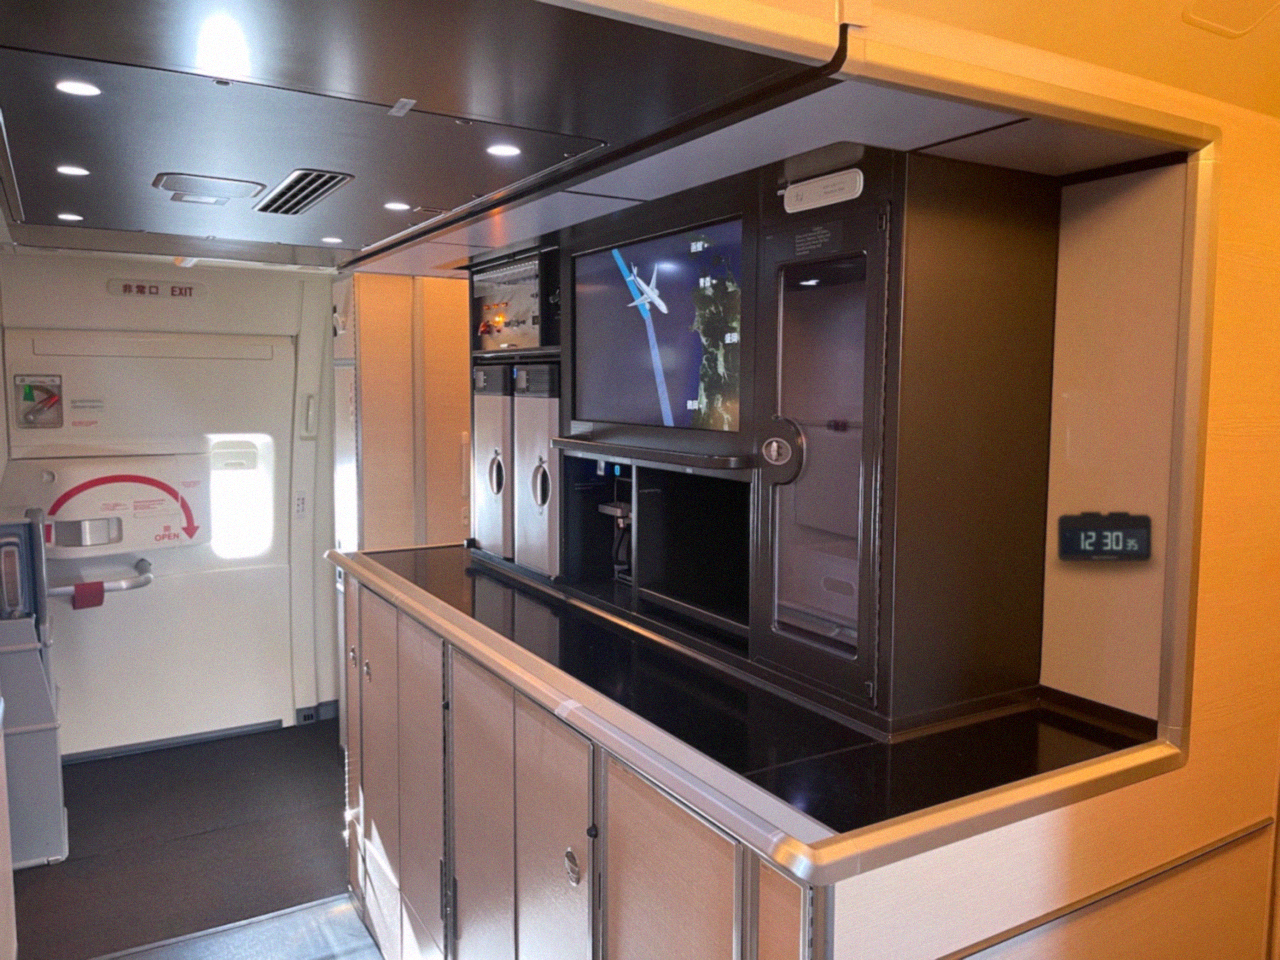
12,30
